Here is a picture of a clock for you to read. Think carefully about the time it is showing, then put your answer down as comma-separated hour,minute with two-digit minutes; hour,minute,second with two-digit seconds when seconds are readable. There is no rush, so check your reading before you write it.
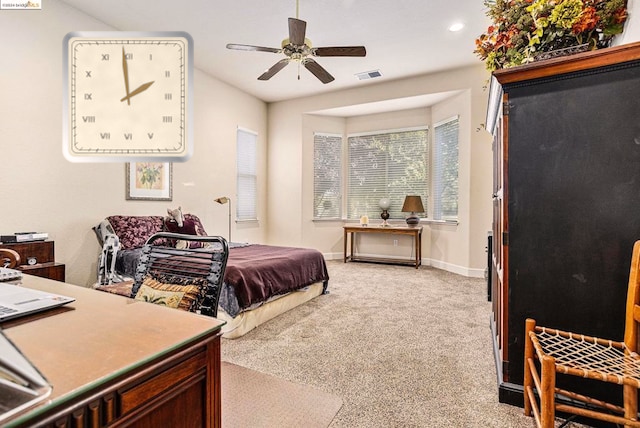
1,59
